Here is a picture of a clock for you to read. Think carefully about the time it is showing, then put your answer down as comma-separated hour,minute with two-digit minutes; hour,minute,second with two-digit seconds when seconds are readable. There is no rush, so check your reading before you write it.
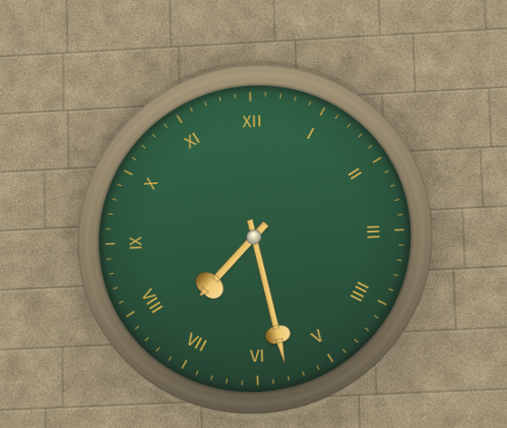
7,28
